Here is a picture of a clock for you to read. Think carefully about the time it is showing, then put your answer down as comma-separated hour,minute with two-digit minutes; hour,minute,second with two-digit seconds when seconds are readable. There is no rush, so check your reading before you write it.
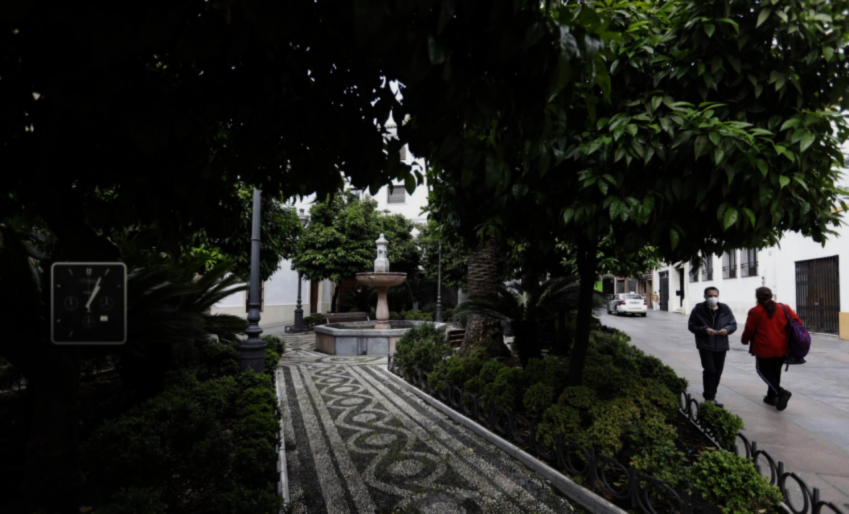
1,04
